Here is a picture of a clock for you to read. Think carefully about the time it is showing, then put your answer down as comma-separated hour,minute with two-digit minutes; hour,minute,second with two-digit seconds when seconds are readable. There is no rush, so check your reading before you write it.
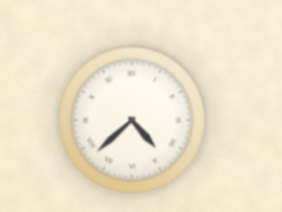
4,38
